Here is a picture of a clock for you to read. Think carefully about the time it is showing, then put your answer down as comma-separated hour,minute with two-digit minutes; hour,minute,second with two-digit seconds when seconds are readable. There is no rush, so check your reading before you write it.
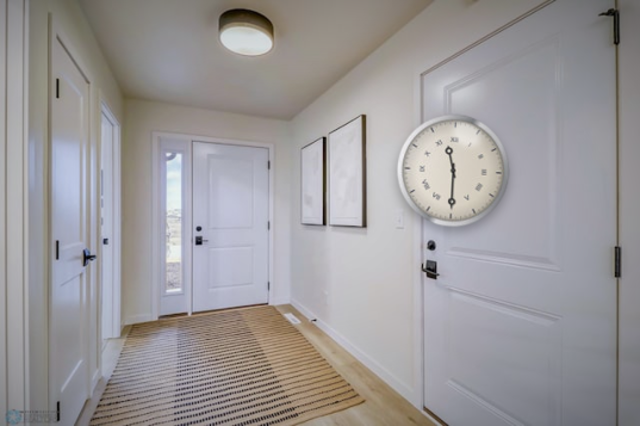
11,30
